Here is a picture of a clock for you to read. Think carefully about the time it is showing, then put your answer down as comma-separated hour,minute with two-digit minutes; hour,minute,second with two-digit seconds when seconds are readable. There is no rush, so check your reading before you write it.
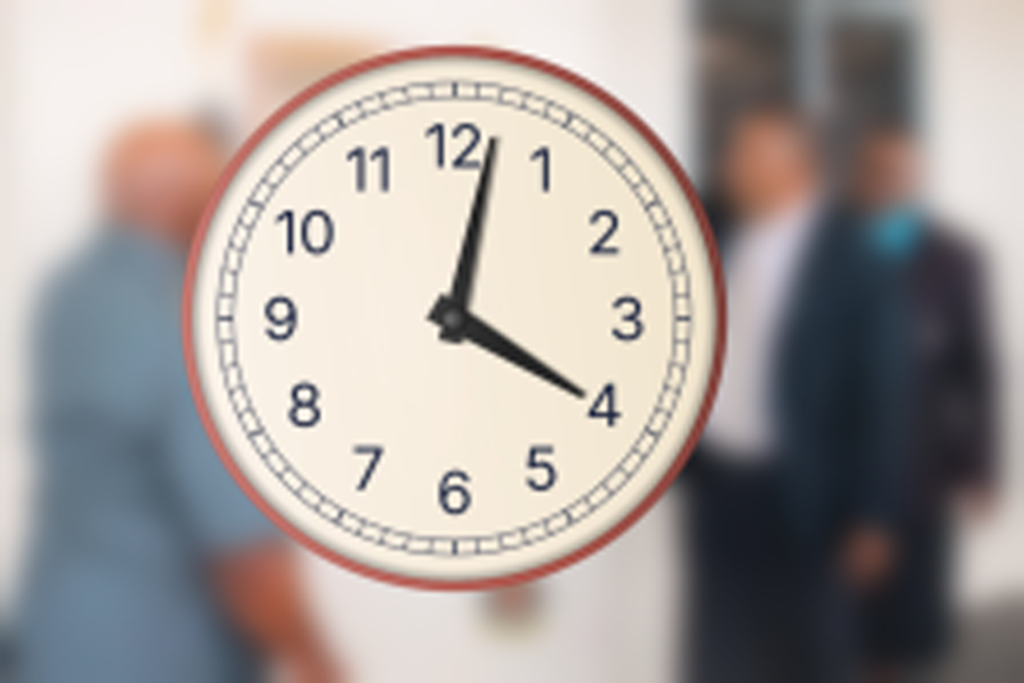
4,02
